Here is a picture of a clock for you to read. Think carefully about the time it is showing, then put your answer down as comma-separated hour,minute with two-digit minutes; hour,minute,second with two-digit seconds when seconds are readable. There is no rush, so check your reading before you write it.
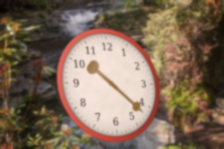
10,22
